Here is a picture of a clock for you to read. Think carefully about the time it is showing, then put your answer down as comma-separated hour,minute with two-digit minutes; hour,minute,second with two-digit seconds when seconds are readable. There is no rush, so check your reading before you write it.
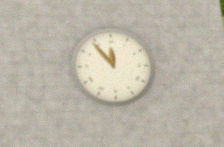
11,54
